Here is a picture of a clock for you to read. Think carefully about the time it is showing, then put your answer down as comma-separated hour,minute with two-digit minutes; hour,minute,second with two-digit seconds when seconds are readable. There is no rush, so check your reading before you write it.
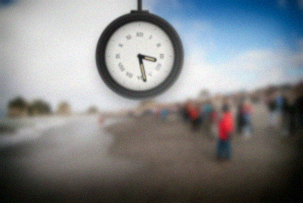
3,28
